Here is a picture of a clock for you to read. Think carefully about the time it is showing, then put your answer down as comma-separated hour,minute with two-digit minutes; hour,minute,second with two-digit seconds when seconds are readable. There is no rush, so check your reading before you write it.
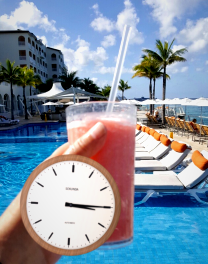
3,15
